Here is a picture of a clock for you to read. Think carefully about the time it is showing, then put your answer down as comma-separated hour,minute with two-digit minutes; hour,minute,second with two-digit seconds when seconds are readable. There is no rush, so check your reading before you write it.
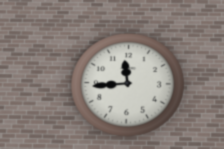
11,44
